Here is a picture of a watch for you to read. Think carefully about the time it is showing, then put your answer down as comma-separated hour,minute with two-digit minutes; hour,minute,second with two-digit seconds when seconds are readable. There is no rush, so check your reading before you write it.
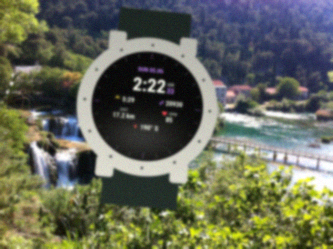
2,22
